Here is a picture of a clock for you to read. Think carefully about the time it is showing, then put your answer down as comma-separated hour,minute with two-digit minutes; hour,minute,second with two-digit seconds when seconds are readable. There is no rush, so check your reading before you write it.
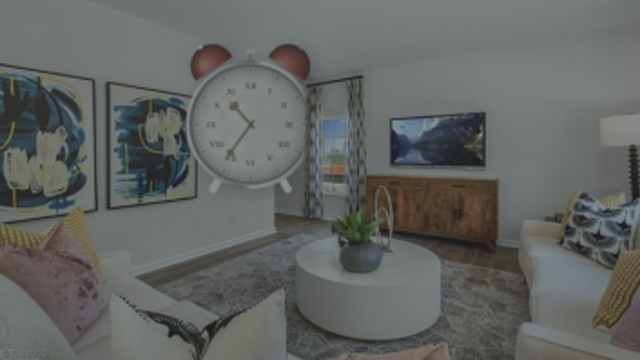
10,36
